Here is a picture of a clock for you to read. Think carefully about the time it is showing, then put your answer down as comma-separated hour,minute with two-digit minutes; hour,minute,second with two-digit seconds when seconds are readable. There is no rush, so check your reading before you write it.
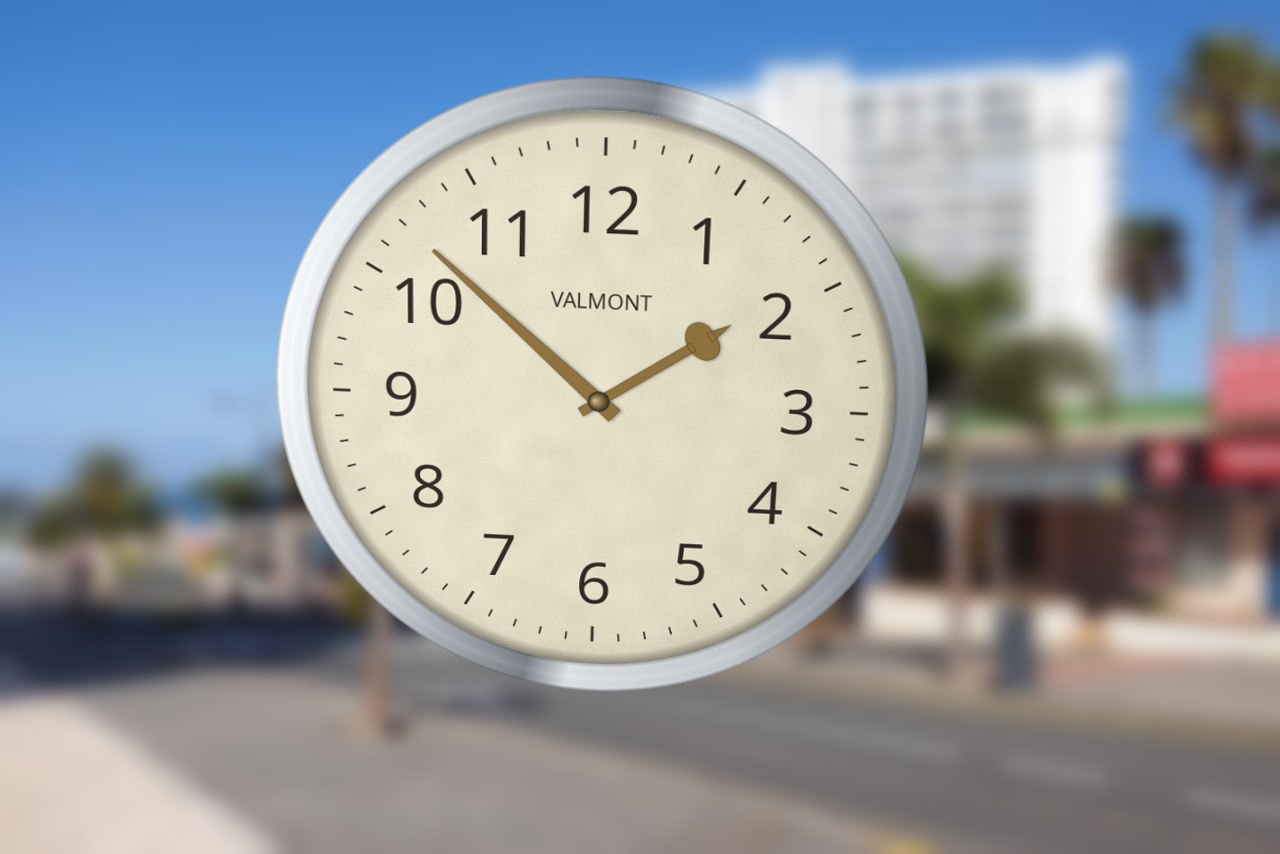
1,52
